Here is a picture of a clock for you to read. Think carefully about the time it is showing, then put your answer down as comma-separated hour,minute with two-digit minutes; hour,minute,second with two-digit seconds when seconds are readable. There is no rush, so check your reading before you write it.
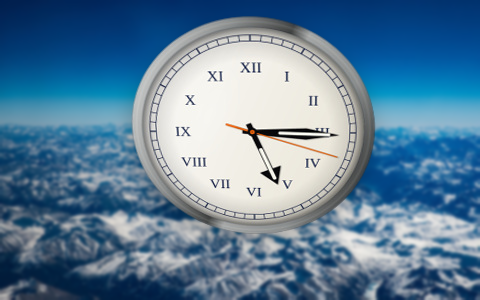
5,15,18
